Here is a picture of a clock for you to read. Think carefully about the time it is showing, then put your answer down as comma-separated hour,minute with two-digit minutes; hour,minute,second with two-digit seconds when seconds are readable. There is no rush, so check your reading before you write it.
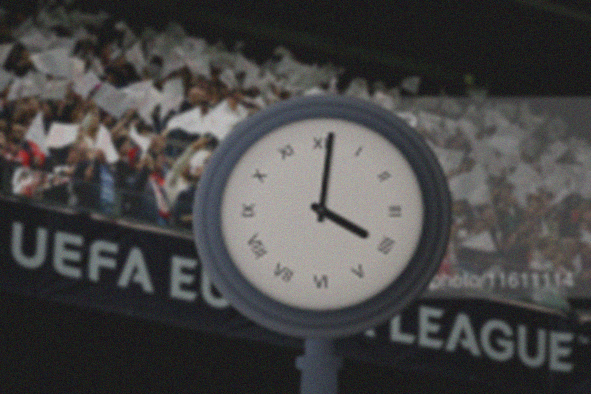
4,01
